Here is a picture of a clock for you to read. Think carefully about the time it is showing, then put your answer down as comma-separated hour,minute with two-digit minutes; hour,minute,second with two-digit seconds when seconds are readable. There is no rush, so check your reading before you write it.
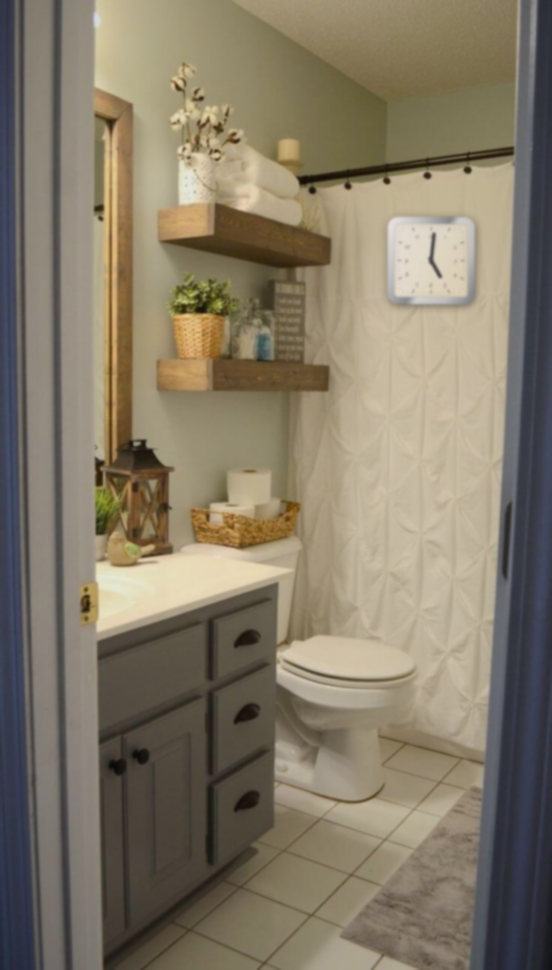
5,01
